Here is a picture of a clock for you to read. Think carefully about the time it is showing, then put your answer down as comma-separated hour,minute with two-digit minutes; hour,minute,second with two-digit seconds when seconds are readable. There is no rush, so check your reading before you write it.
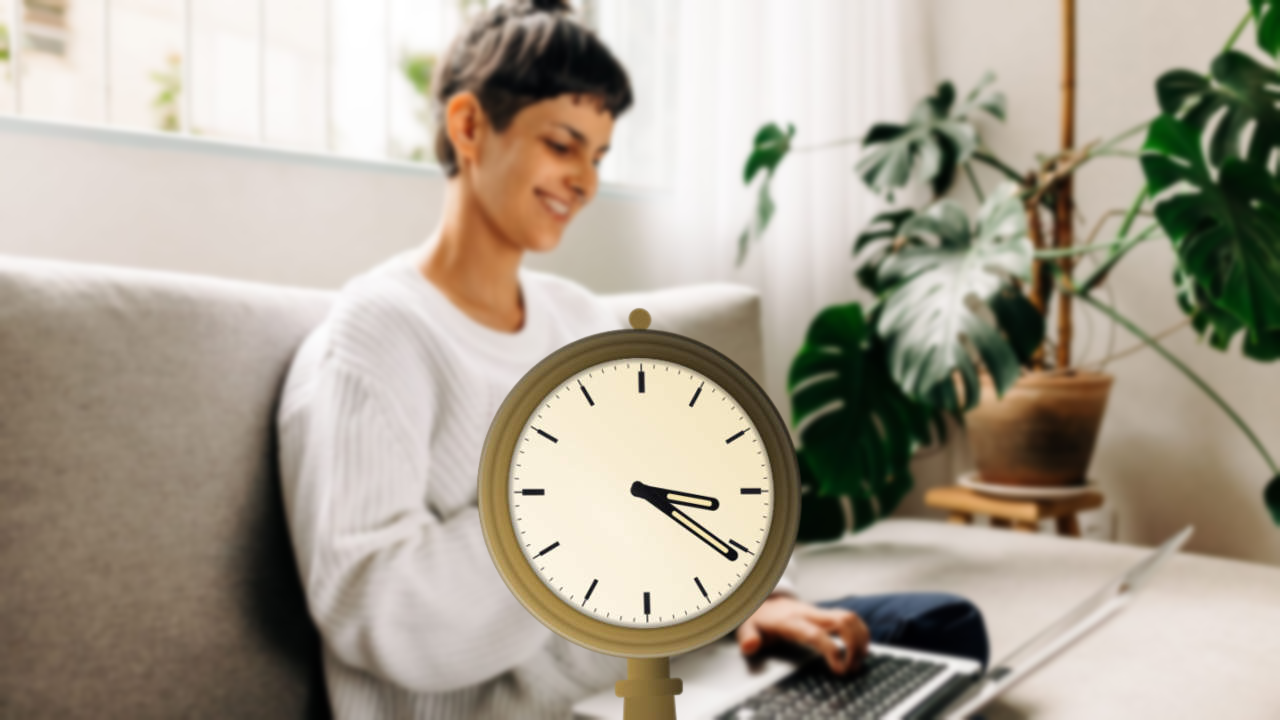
3,21
